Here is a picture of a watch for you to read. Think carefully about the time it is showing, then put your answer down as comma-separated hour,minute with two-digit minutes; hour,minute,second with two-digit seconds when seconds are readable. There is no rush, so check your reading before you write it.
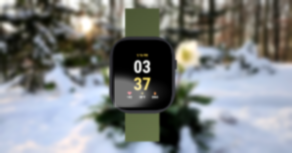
3,37
